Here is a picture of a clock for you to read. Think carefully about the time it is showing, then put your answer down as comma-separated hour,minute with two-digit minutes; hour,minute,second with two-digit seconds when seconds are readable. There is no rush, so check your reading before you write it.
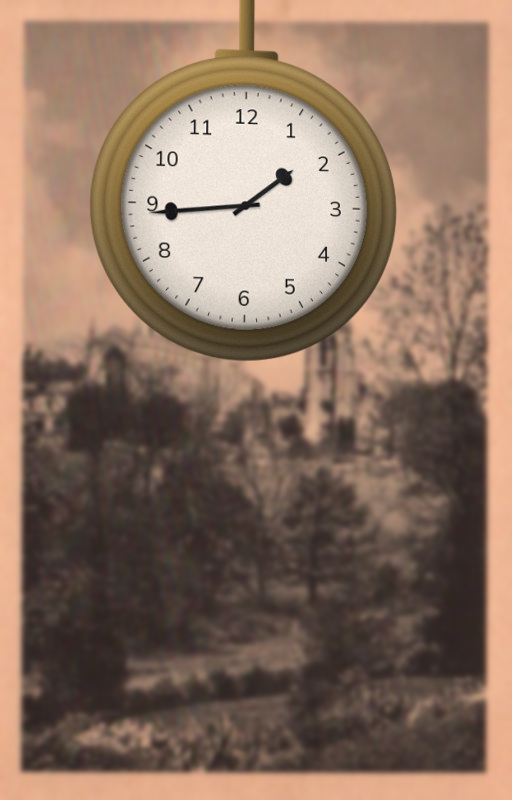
1,44
